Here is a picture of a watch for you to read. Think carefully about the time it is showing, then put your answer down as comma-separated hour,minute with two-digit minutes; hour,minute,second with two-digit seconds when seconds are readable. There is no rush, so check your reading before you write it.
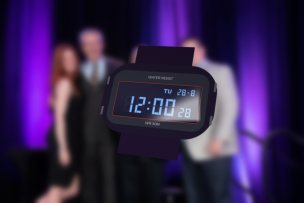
12,00,28
